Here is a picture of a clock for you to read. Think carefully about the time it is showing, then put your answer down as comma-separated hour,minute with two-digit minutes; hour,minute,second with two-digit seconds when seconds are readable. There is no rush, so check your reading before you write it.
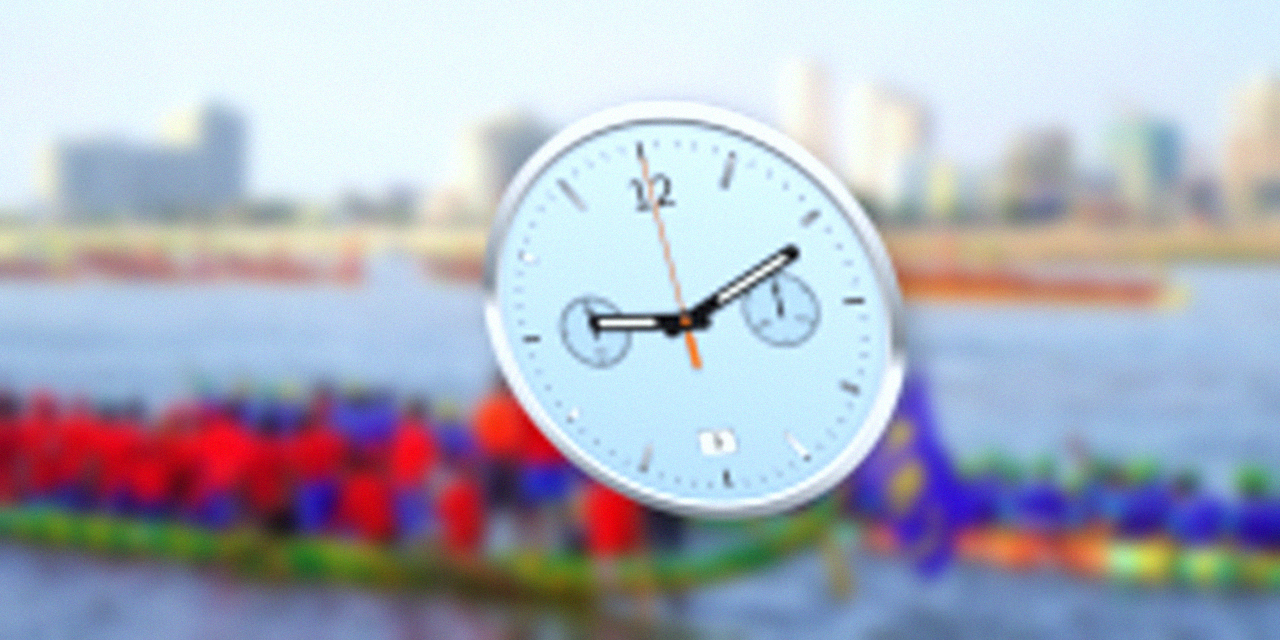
9,11
